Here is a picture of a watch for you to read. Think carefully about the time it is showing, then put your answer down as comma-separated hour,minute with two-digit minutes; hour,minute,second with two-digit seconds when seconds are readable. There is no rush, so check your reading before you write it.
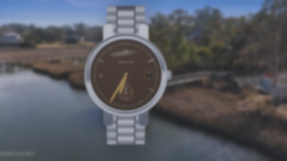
6,35
